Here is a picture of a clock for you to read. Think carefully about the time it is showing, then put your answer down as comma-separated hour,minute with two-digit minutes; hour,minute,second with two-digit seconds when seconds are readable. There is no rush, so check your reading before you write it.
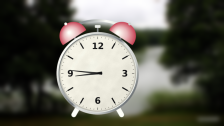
8,46
